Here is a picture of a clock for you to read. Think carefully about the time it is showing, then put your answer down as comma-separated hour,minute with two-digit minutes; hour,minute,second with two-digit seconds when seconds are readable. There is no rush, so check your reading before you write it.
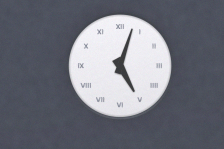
5,03
